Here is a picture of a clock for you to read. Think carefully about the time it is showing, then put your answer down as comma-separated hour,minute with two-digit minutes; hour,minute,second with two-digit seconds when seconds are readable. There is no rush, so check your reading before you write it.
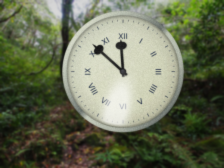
11,52
